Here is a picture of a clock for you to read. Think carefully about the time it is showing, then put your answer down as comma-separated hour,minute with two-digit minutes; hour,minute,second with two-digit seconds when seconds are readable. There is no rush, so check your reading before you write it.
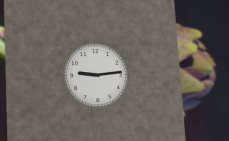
9,14
